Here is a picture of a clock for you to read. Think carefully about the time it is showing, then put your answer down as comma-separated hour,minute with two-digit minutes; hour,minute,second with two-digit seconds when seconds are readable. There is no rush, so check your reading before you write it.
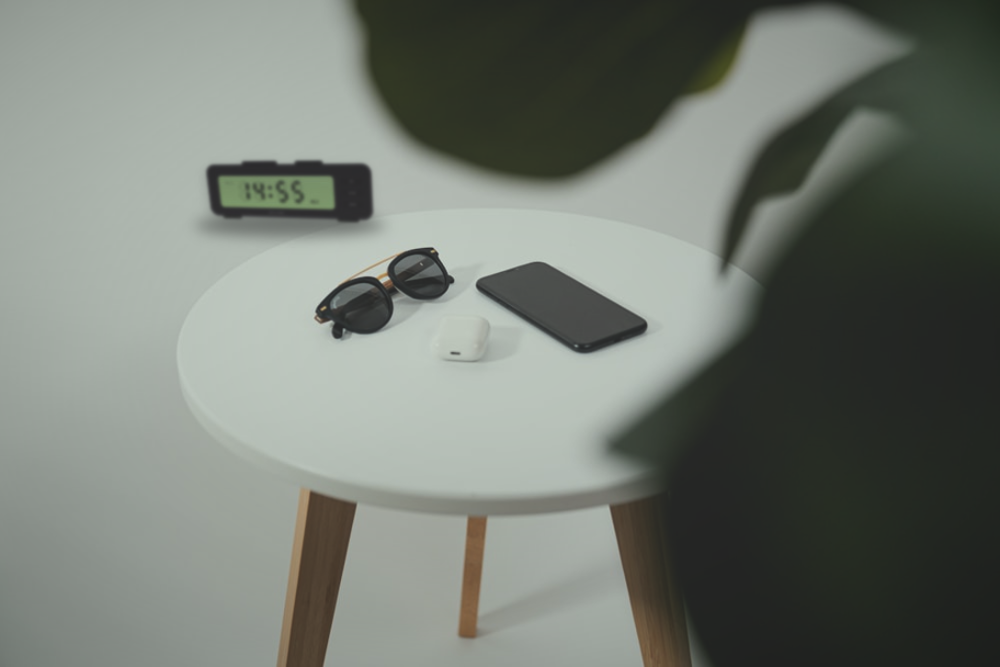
14,55
